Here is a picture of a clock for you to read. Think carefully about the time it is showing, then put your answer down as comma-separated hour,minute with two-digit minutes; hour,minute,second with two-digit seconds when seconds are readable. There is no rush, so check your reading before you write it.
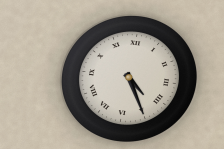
4,25
